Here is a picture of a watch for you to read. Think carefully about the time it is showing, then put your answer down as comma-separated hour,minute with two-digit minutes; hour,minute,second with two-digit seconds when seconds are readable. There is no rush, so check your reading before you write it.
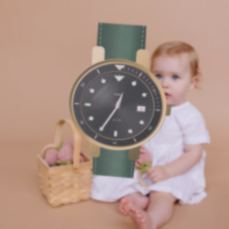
12,35
